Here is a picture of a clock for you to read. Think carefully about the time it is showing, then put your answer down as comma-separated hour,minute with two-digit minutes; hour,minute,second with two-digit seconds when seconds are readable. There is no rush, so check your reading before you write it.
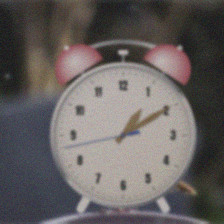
1,09,43
